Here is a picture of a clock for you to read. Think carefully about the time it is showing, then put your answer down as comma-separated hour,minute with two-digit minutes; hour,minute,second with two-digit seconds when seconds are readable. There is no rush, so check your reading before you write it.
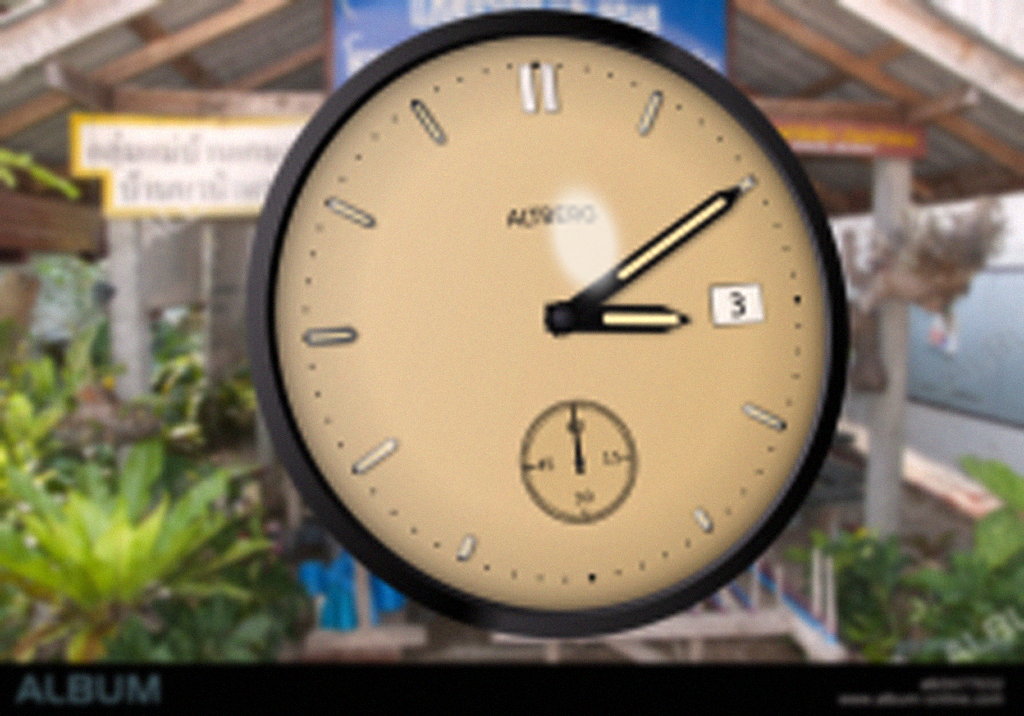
3,10
